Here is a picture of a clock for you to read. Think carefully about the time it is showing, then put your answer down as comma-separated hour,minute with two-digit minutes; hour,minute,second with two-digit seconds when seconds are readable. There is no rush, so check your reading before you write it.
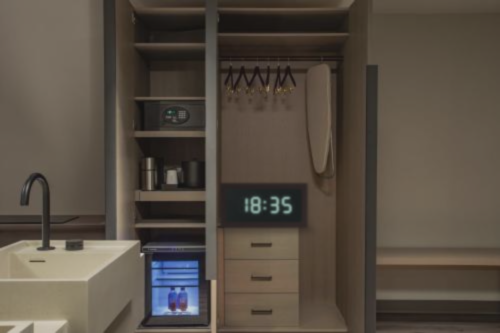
18,35
